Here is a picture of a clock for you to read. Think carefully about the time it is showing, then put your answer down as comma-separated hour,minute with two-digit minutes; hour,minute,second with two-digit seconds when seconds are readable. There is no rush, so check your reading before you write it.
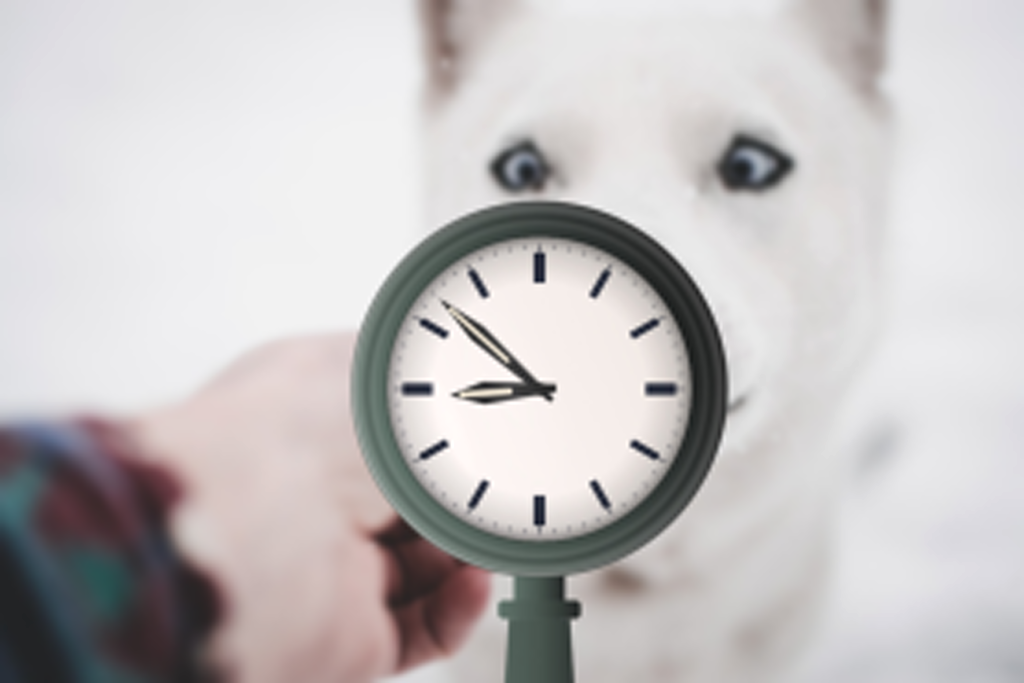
8,52
